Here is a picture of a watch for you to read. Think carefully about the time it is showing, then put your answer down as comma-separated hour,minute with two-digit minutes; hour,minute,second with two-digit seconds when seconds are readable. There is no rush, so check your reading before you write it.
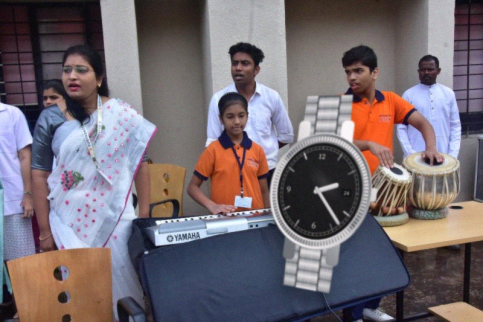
2,23
